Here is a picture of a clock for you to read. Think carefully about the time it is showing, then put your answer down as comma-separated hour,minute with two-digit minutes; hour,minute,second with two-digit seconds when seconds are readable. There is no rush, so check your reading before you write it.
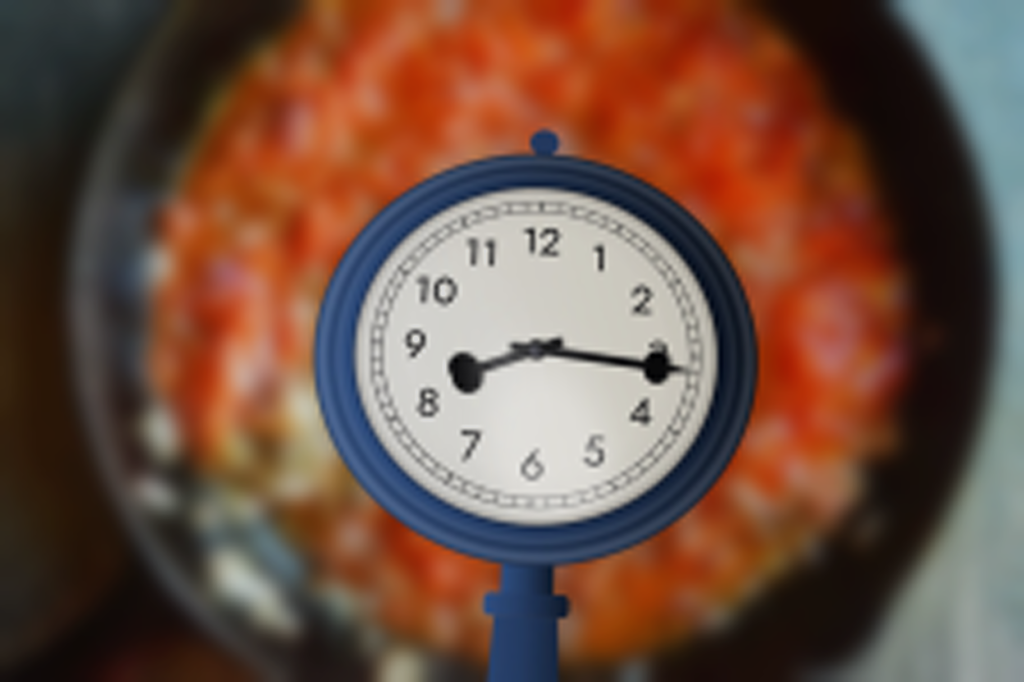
8,16
